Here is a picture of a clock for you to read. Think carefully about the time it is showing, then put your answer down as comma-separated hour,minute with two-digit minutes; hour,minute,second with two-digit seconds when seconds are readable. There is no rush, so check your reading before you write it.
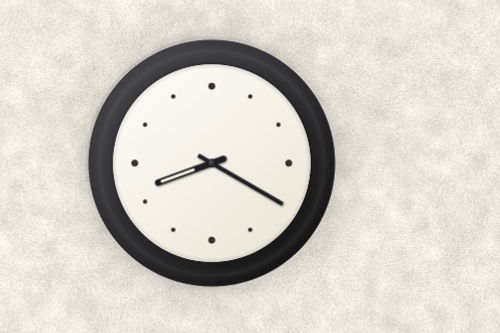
8,20
